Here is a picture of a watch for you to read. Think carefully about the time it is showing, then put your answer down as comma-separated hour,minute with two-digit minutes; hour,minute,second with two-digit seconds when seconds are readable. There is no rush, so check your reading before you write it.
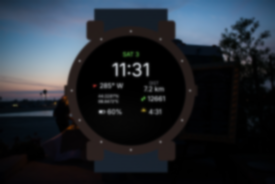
11,31
